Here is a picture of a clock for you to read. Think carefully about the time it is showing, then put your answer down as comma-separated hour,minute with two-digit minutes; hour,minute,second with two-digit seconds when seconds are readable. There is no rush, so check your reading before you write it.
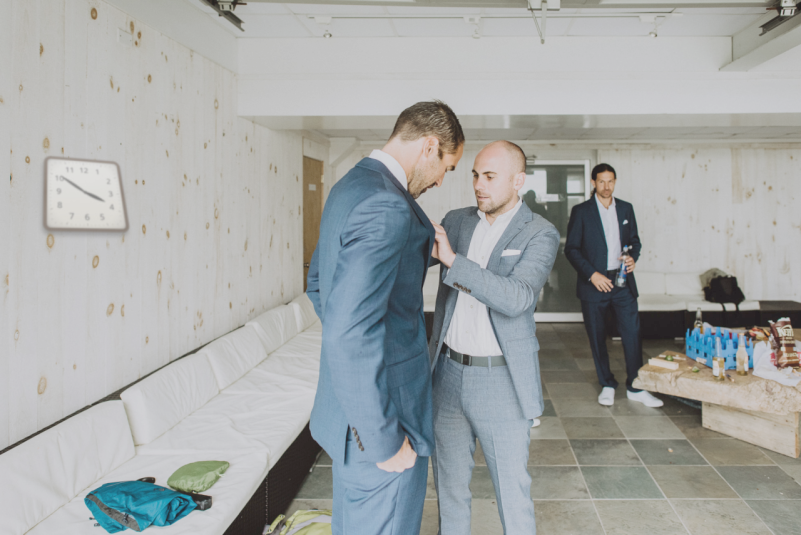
3,51
